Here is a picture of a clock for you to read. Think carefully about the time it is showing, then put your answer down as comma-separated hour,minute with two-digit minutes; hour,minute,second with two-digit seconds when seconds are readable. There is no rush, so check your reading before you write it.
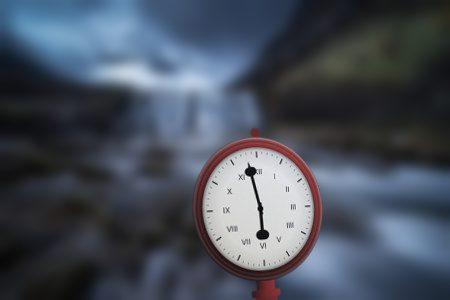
5,58
